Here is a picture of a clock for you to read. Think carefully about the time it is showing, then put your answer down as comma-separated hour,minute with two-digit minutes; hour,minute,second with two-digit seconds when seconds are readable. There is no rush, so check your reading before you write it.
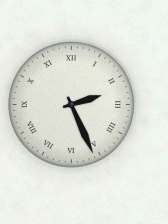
2,26
